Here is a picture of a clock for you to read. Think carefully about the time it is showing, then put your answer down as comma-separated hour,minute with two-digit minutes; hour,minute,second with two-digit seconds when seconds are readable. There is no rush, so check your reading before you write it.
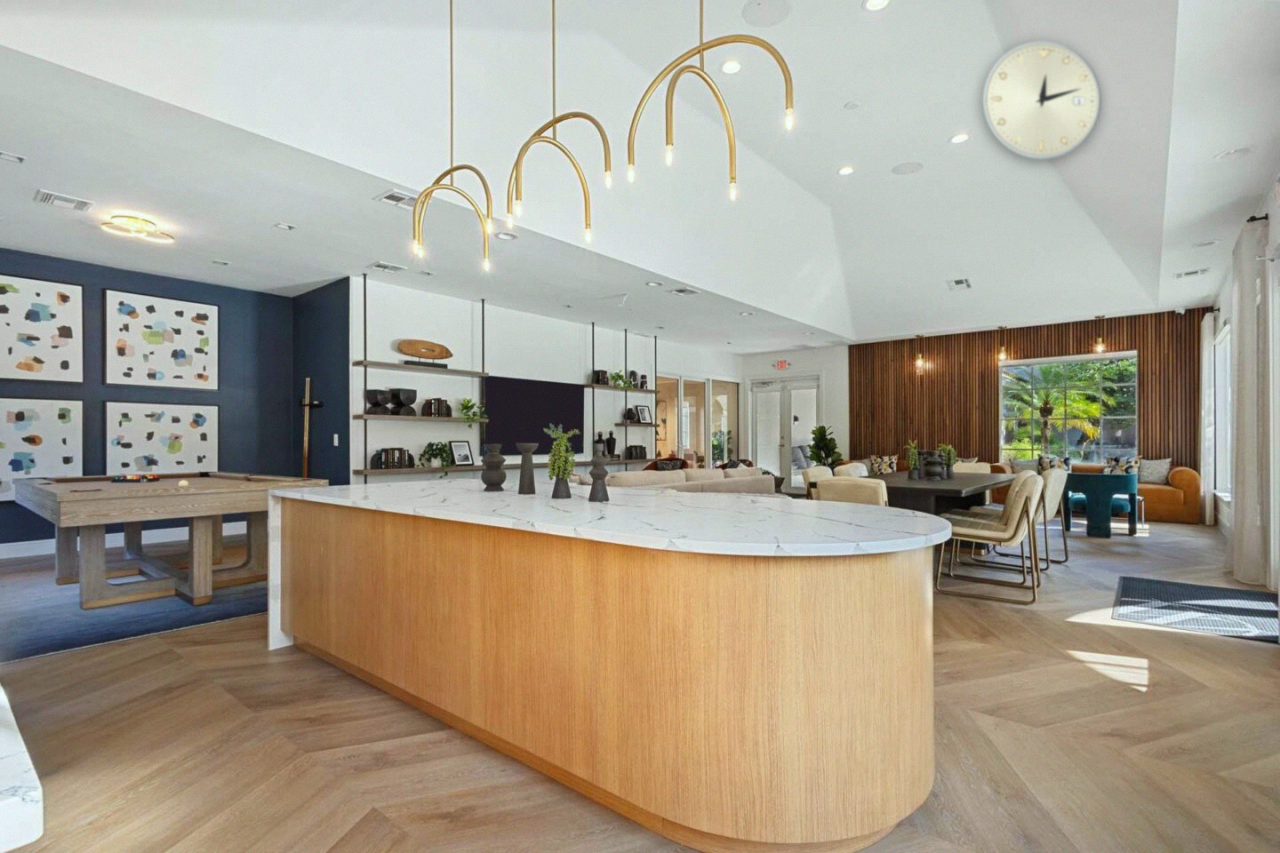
12,12
